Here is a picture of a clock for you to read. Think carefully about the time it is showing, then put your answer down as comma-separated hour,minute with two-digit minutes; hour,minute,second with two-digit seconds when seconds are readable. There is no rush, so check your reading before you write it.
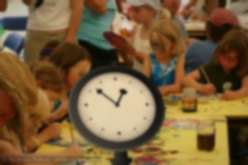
12,52
